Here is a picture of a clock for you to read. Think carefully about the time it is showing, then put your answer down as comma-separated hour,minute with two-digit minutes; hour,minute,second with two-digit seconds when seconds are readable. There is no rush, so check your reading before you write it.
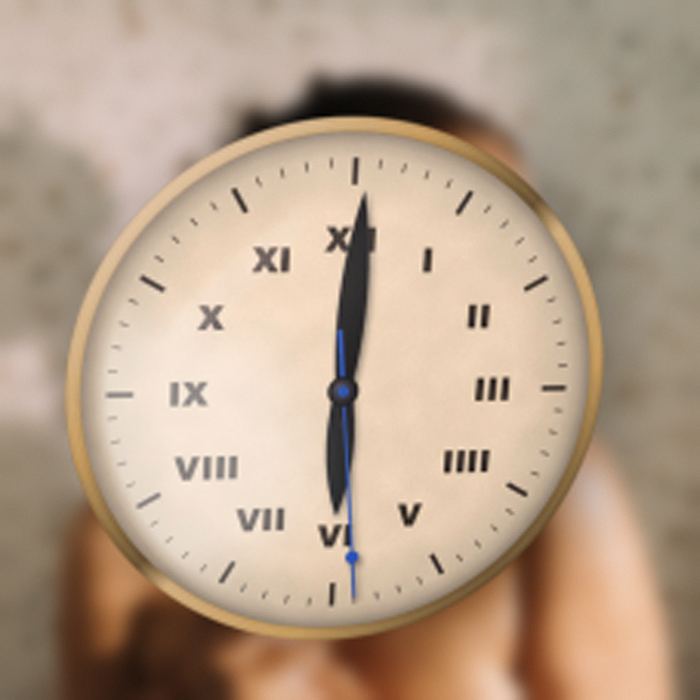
6,00,29
